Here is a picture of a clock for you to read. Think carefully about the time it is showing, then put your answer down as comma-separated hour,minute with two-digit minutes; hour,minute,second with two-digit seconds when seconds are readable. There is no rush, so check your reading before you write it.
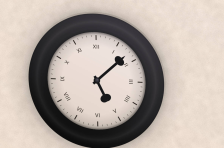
5,08
